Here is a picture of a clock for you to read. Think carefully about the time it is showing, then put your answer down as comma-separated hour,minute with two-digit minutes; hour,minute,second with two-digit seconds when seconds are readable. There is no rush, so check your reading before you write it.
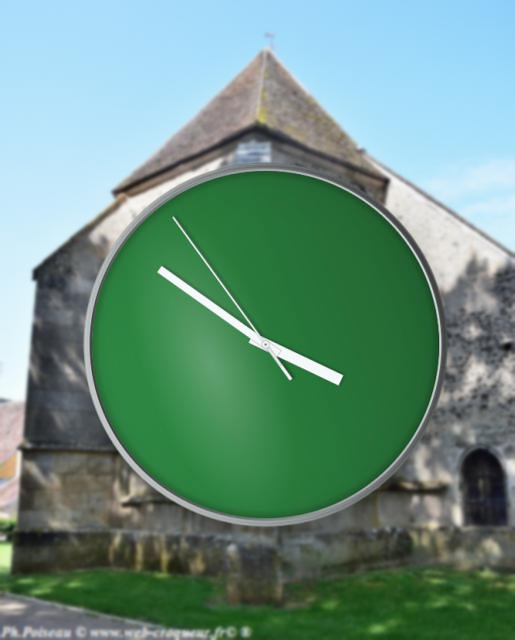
3,50,54
